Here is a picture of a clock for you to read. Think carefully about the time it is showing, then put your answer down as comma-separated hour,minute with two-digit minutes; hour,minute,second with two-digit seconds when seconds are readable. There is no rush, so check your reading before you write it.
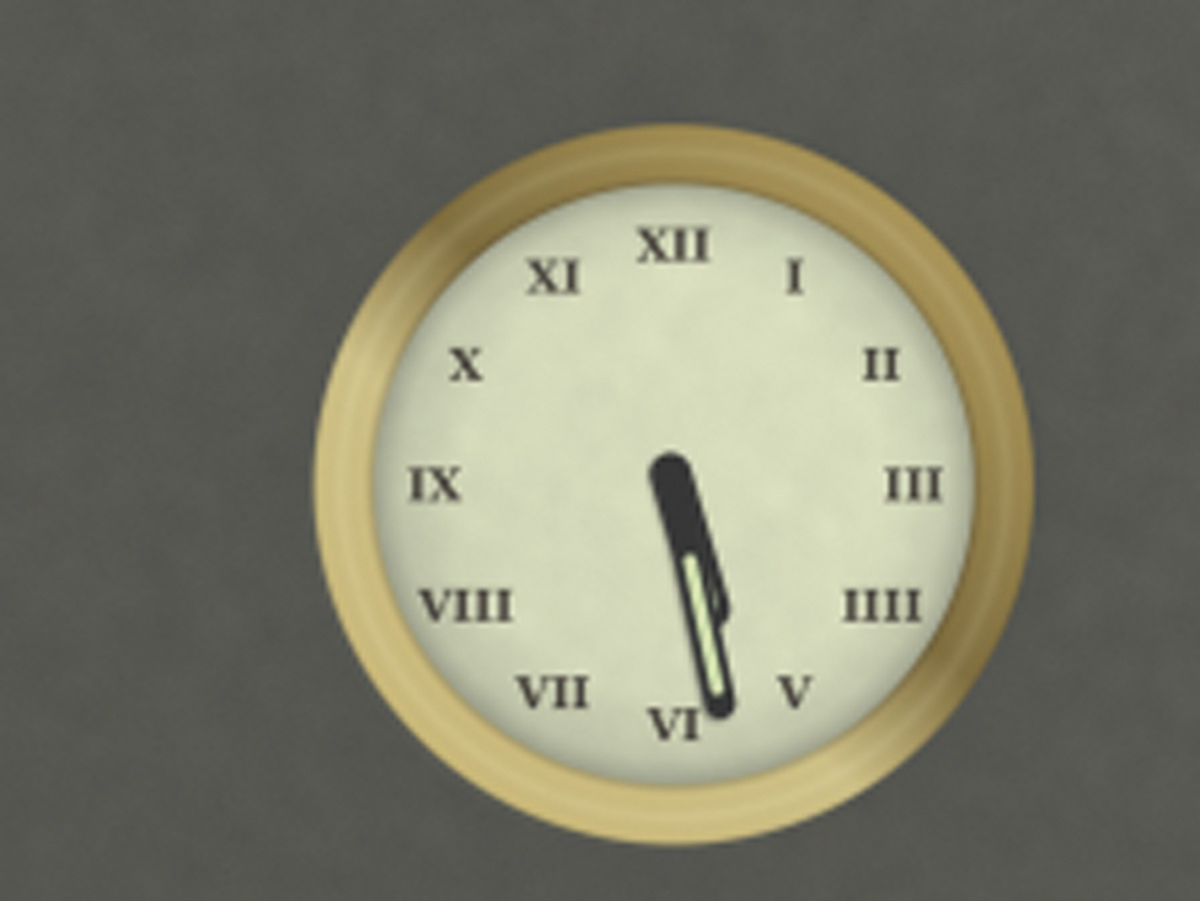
5,28
